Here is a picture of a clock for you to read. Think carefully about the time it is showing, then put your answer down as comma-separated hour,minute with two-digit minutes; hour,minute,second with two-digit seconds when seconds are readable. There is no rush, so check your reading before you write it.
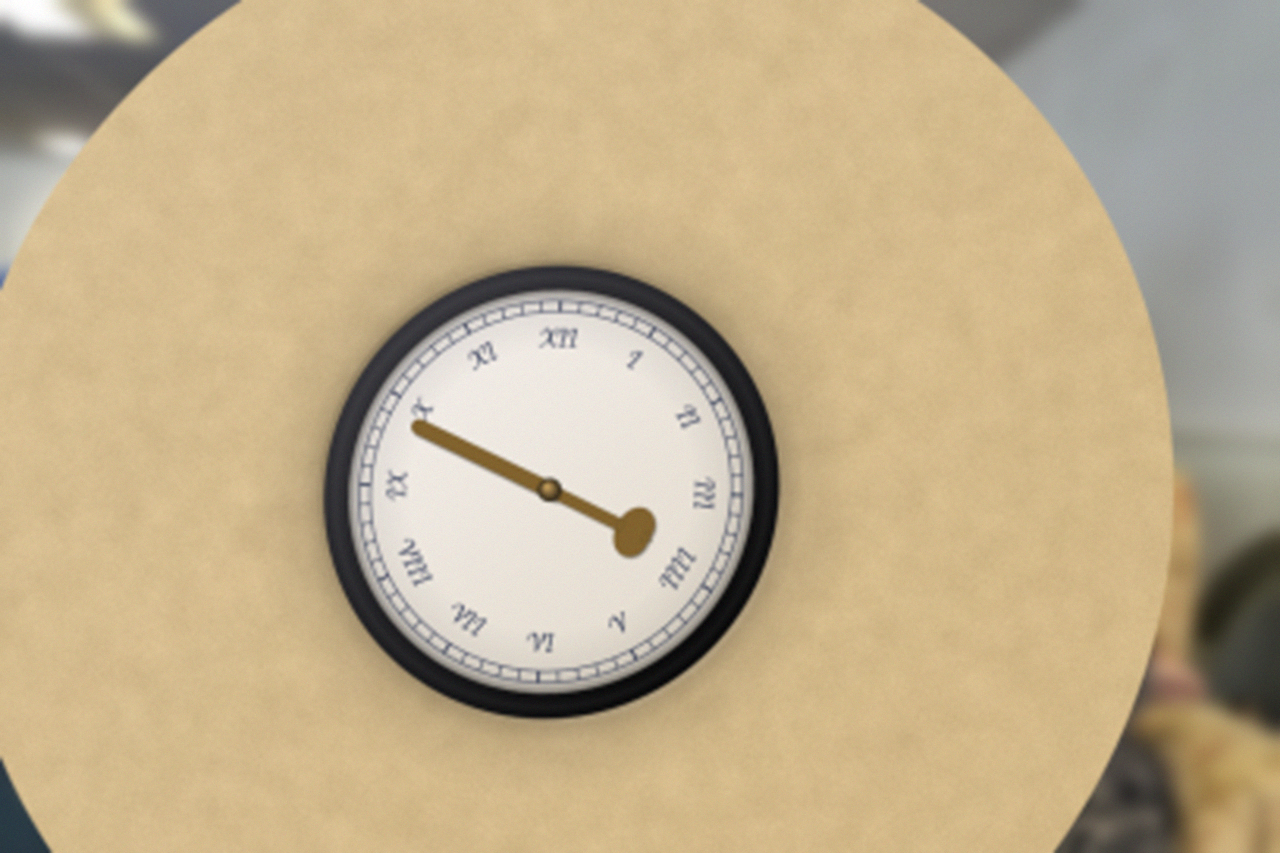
3,49
